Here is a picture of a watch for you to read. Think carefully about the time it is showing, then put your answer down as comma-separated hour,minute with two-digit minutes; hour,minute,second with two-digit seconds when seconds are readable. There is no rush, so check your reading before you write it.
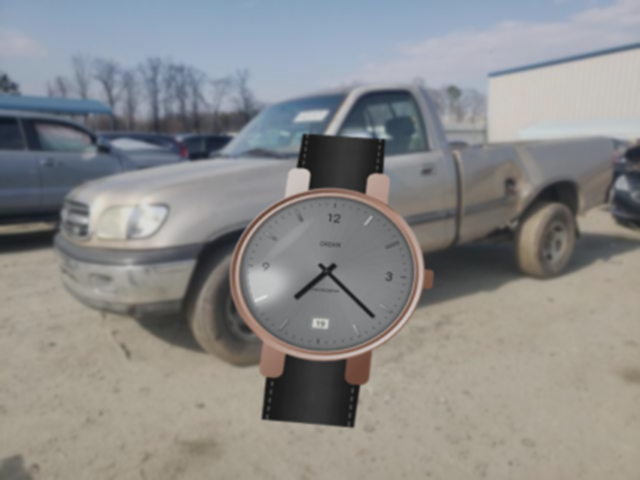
7,22
